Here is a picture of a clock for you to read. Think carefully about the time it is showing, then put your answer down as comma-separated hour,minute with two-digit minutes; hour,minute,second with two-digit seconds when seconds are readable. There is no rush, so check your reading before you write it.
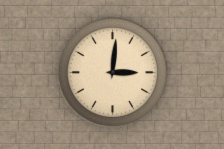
3,01
